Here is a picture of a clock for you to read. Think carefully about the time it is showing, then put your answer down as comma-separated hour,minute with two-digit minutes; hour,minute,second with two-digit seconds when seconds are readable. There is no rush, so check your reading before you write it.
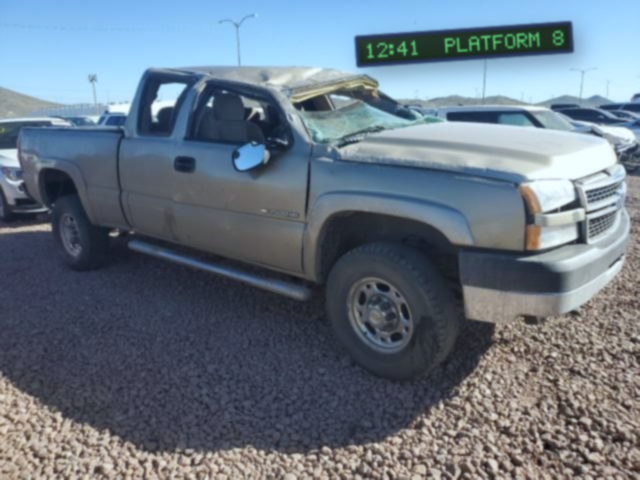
12,41
